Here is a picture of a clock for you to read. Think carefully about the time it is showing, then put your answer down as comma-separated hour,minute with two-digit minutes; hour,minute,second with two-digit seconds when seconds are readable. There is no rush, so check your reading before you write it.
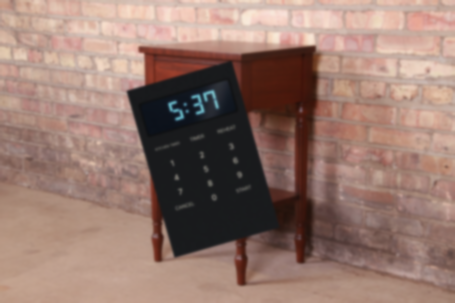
5,37
